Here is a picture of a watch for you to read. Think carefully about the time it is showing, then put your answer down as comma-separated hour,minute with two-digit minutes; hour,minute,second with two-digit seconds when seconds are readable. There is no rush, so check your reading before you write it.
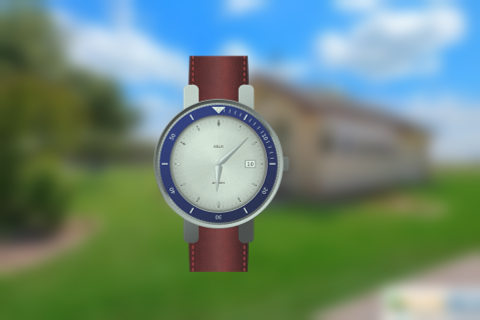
6,08
